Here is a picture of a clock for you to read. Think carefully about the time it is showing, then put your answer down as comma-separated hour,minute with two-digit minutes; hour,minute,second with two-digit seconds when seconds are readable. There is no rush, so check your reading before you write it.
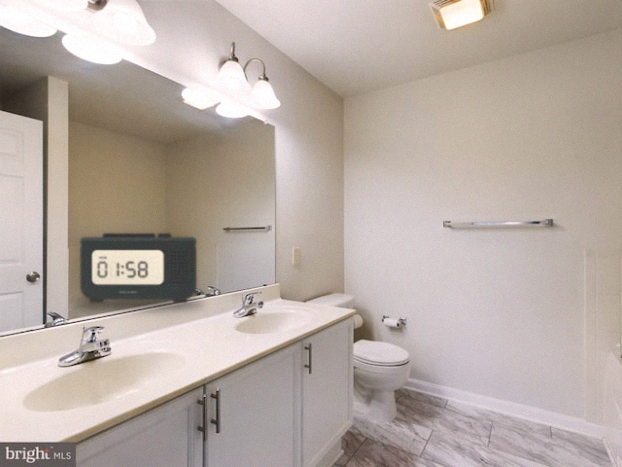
1,58
